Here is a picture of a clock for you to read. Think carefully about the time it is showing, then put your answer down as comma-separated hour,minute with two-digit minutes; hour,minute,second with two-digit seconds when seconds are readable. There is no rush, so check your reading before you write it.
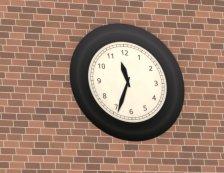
11,34
